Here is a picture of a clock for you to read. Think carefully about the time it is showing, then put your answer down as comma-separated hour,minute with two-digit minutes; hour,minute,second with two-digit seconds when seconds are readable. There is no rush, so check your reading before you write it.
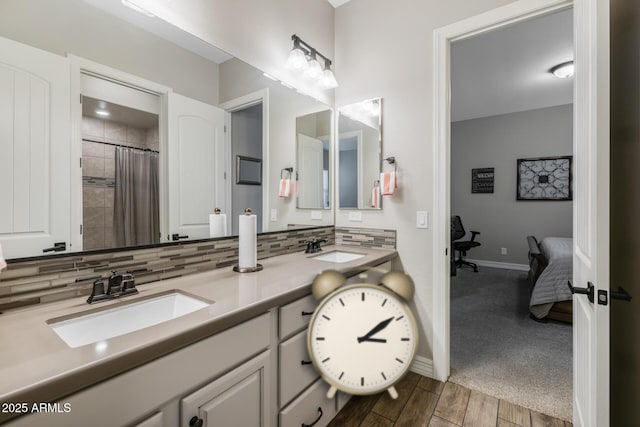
3,09
